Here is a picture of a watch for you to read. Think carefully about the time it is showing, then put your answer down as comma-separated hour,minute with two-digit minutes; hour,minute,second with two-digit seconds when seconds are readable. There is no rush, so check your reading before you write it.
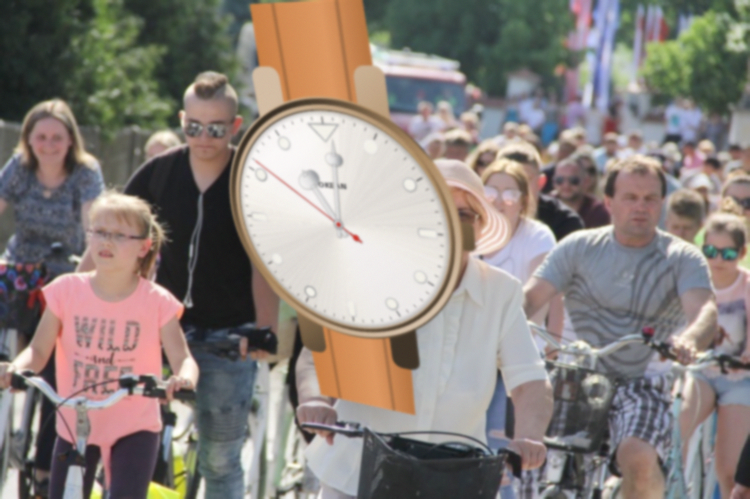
11,00,51
